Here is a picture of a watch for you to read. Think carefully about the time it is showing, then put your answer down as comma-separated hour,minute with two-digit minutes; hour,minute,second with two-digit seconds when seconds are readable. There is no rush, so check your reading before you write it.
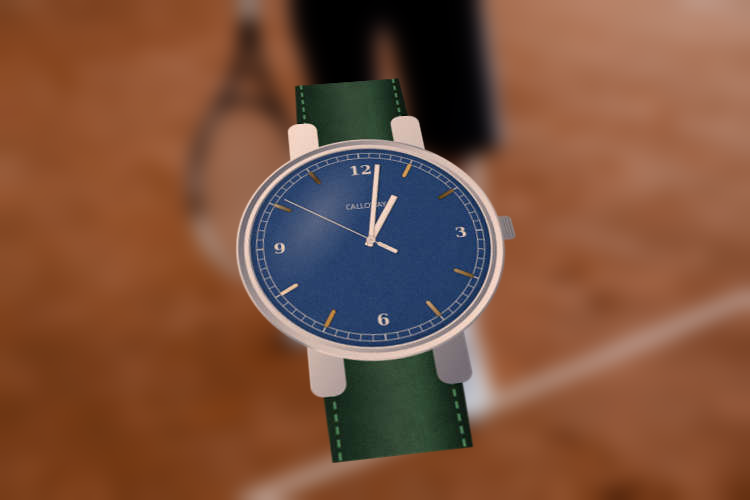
1,01,51
